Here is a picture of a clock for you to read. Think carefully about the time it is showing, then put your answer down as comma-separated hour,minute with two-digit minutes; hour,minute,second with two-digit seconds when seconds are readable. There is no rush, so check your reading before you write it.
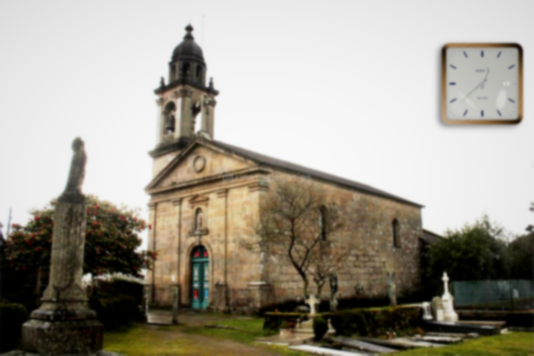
12,38
